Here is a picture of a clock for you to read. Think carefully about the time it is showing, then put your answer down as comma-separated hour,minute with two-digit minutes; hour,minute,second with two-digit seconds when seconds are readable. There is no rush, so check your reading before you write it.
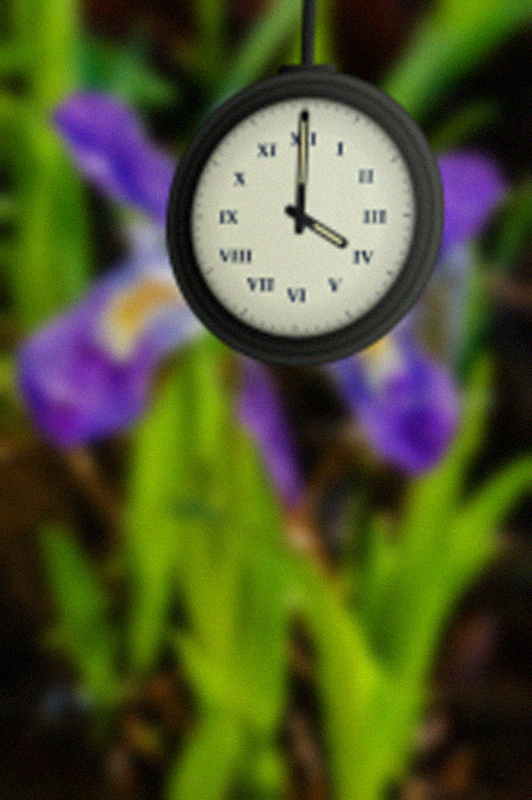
4,00
